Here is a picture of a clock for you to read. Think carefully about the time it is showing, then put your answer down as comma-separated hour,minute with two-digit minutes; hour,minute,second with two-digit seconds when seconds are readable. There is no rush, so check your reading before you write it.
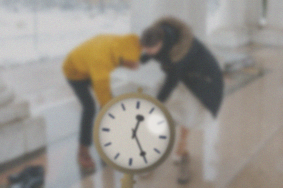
12,25
